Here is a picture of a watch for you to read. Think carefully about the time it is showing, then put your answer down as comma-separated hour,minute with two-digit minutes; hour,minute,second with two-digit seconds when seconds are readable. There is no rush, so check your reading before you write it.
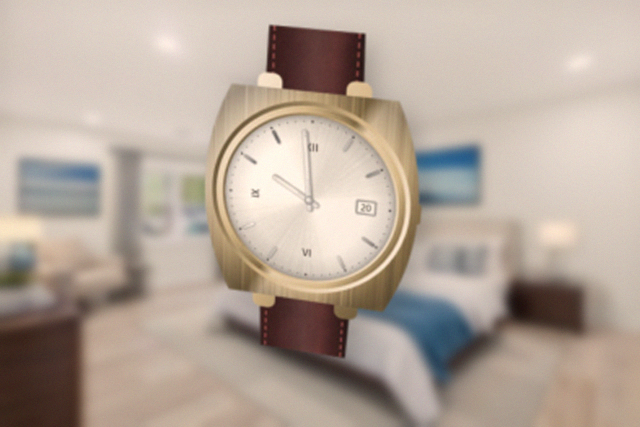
9,59
